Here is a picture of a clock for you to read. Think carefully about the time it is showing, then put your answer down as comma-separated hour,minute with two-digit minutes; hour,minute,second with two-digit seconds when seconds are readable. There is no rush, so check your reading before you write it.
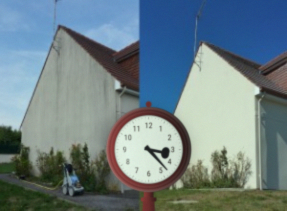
3,23
